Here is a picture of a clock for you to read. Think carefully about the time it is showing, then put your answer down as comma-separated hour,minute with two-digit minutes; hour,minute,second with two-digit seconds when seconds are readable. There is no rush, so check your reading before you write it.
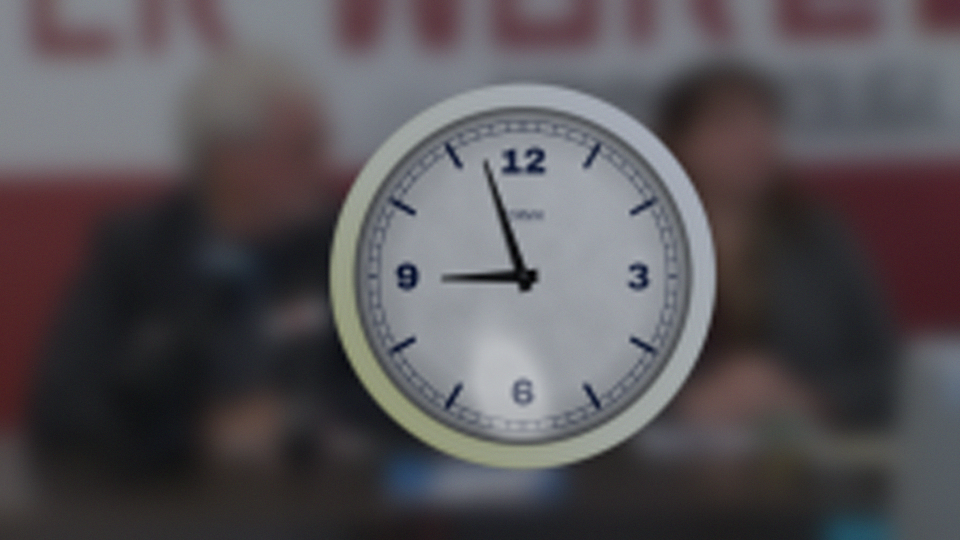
8,57
